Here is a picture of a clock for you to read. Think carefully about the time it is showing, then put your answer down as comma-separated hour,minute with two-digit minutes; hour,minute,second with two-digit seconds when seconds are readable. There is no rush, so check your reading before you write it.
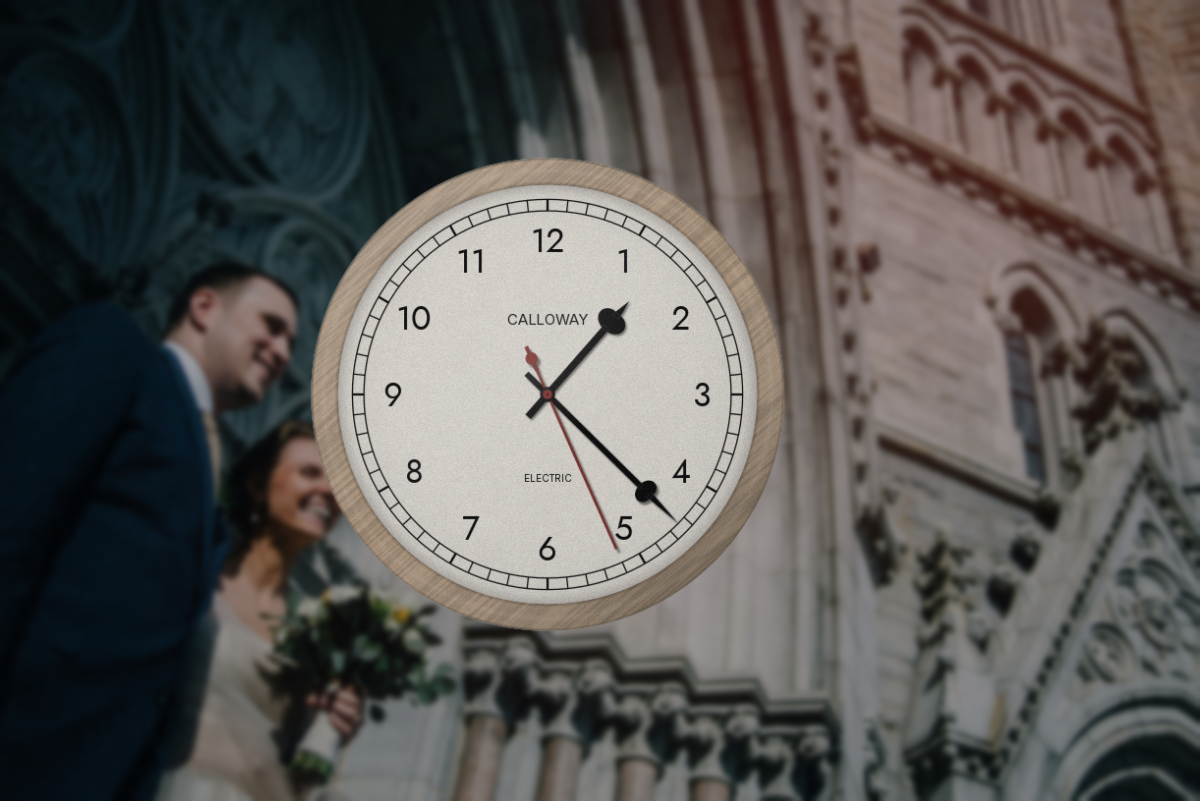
1,22,26
